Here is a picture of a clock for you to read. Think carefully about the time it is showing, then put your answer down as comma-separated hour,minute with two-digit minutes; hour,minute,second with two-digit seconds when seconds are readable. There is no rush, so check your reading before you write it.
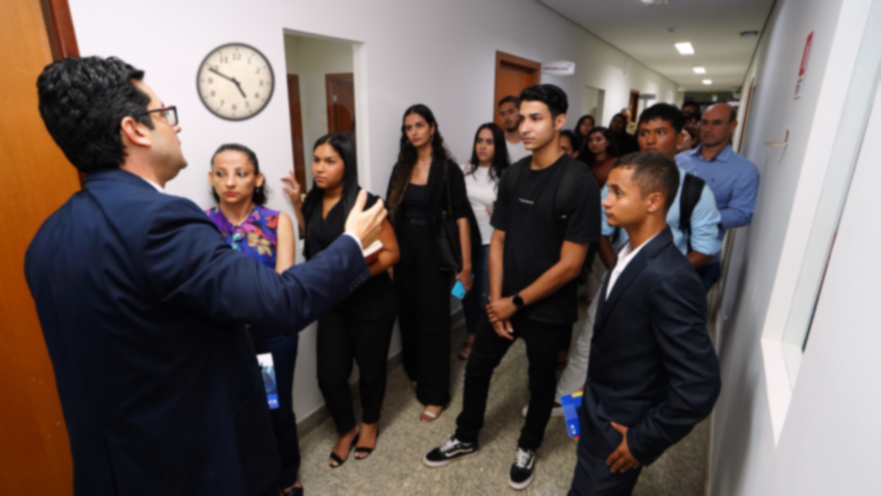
4,49
